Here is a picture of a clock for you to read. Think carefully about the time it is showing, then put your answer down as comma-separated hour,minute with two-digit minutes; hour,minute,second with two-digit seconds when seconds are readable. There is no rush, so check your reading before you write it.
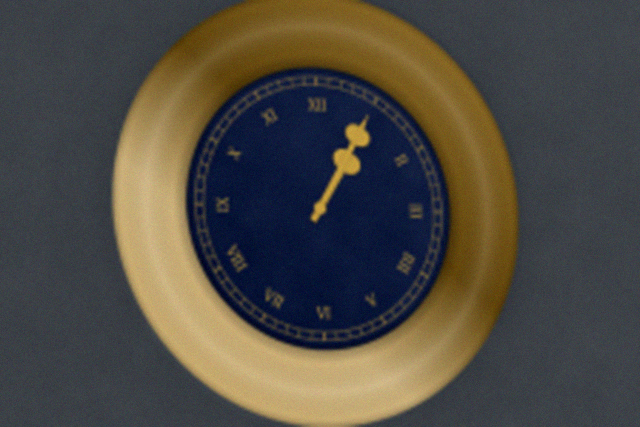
1,05
